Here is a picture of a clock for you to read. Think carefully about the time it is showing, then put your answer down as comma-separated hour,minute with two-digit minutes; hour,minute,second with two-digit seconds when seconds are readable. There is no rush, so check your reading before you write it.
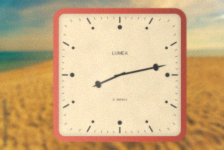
8,13
